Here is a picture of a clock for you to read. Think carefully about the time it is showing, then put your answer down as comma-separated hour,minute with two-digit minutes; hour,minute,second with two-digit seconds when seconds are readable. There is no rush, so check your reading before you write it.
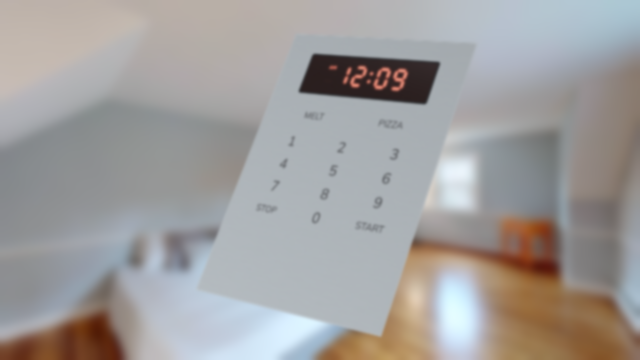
12,09
